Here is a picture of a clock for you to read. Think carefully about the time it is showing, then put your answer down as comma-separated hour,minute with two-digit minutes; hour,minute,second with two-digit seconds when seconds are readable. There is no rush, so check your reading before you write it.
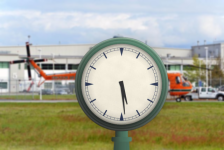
5,29
